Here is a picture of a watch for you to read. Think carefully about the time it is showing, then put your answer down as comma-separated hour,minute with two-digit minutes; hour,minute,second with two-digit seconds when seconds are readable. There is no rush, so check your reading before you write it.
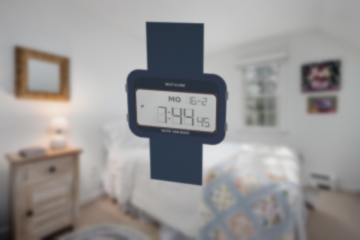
7,44
